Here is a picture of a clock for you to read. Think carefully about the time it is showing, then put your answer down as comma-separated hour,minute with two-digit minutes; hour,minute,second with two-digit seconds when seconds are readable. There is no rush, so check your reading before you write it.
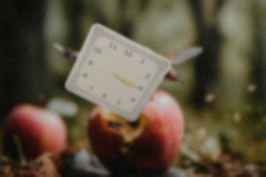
3,15
